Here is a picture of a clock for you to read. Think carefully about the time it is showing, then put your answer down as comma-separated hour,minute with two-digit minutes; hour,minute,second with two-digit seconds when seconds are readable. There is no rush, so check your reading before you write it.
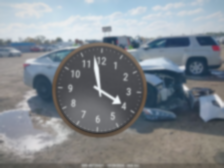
3,58
